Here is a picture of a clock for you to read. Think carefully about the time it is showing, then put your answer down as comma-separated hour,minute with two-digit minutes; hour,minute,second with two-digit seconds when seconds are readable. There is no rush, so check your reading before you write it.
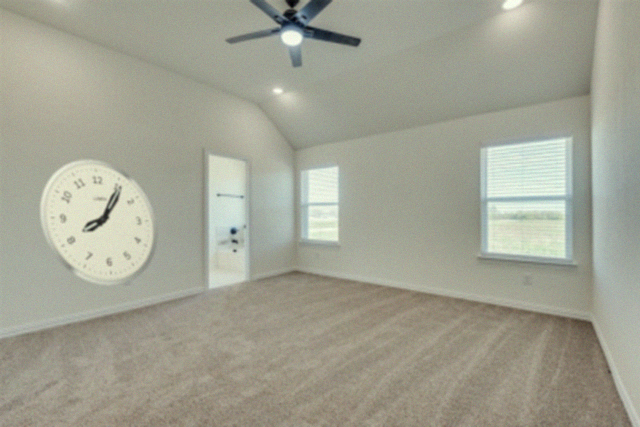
8,06
